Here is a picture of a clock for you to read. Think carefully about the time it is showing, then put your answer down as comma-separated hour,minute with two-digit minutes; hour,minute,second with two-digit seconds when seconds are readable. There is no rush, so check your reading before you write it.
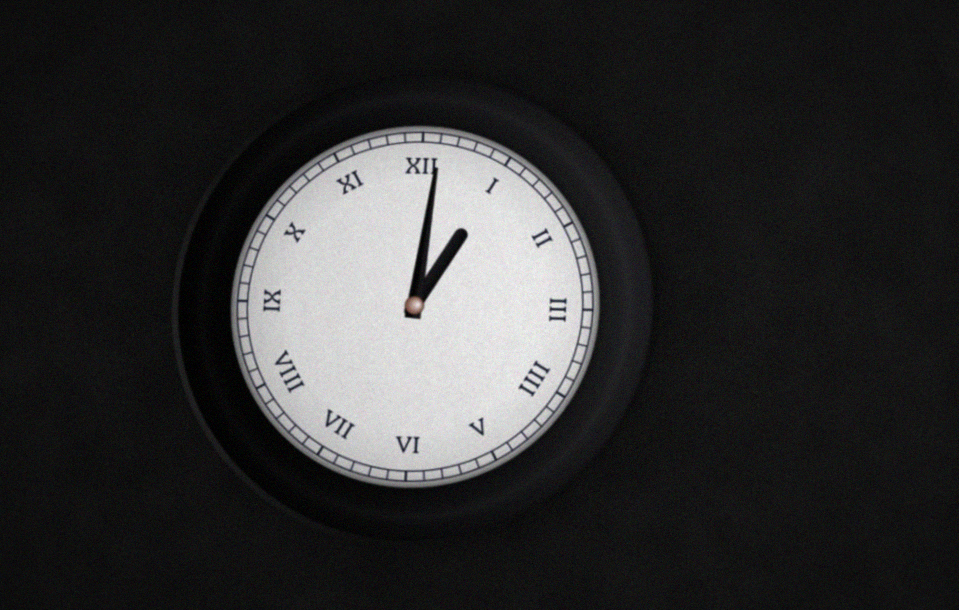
1,01
